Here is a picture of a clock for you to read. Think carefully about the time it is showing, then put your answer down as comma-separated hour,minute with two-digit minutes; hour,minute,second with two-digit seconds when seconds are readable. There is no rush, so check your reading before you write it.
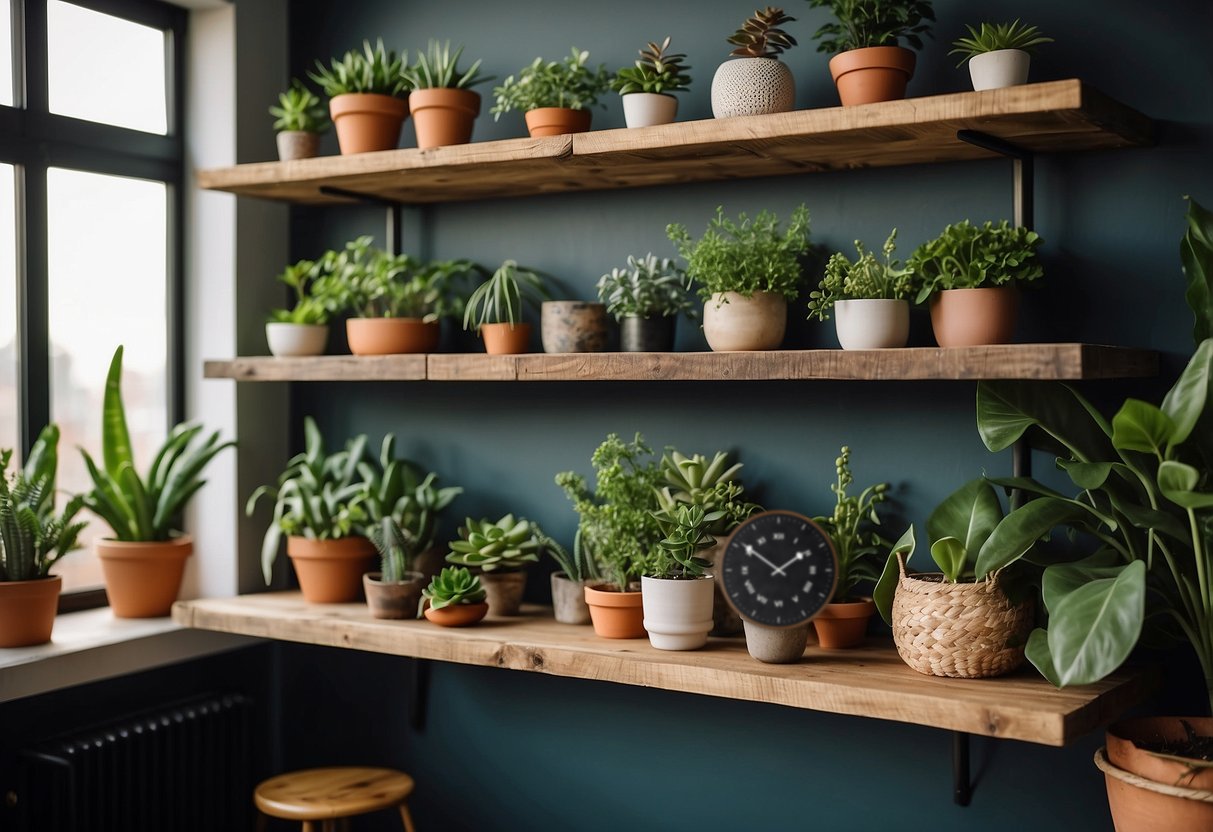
1,51
